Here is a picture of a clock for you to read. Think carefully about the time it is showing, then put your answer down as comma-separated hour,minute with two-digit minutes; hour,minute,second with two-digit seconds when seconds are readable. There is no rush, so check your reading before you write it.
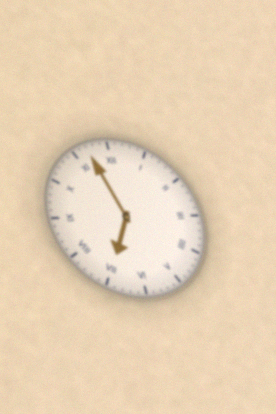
6,57
